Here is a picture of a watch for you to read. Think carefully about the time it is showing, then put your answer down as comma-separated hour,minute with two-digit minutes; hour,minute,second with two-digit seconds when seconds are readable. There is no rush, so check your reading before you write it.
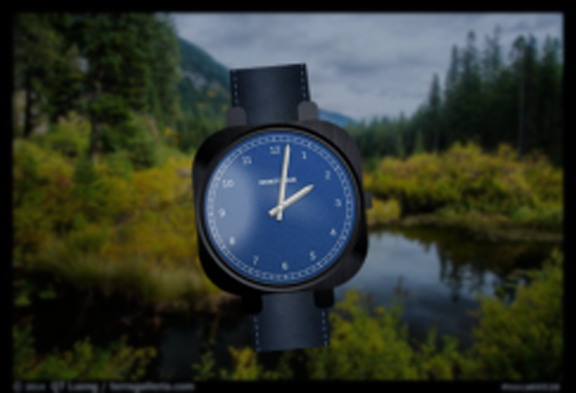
2,02
